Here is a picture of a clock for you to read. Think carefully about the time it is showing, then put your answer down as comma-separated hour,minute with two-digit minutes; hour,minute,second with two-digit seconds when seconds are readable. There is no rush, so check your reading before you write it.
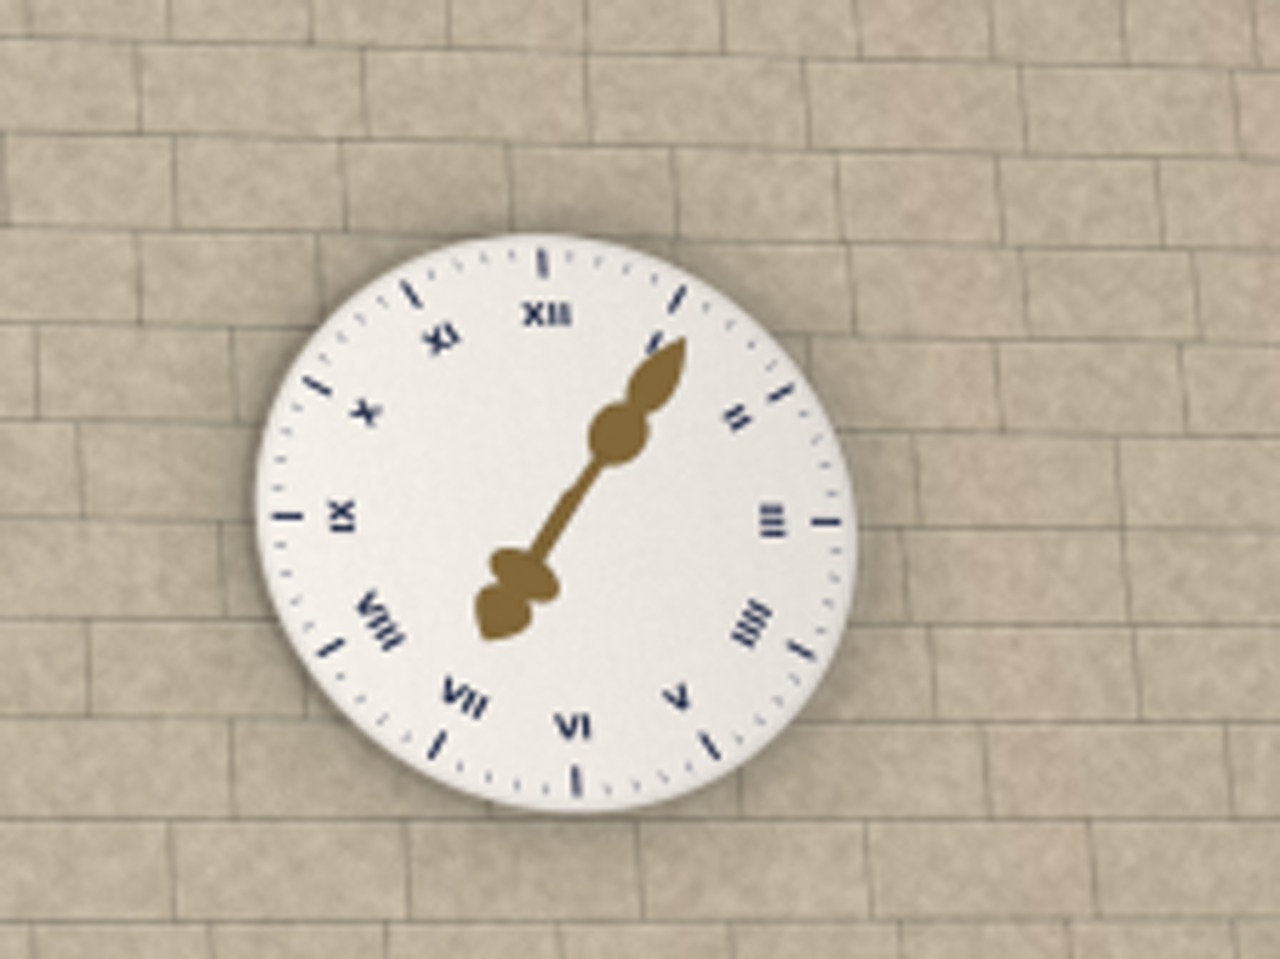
7,06
